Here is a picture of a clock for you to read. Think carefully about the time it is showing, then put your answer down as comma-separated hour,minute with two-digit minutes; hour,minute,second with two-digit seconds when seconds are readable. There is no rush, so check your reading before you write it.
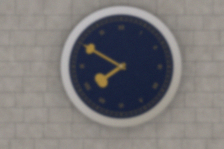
7,50
